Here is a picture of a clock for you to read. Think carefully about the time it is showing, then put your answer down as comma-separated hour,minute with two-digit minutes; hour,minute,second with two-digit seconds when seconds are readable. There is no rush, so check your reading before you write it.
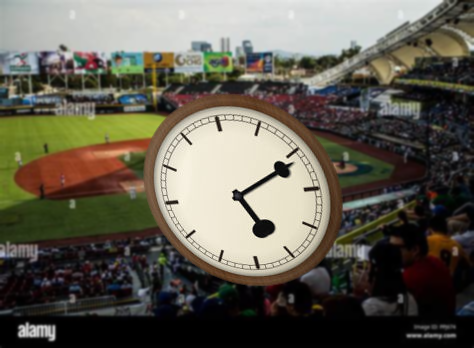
5,11
